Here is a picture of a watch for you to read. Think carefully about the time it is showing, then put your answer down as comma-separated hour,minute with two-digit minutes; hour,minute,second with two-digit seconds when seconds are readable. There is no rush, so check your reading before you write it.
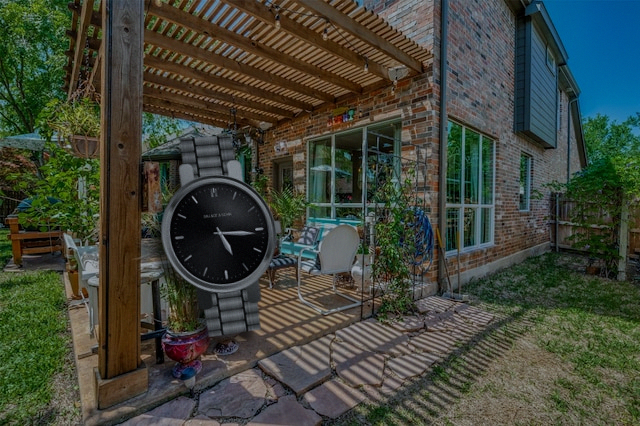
5,16
